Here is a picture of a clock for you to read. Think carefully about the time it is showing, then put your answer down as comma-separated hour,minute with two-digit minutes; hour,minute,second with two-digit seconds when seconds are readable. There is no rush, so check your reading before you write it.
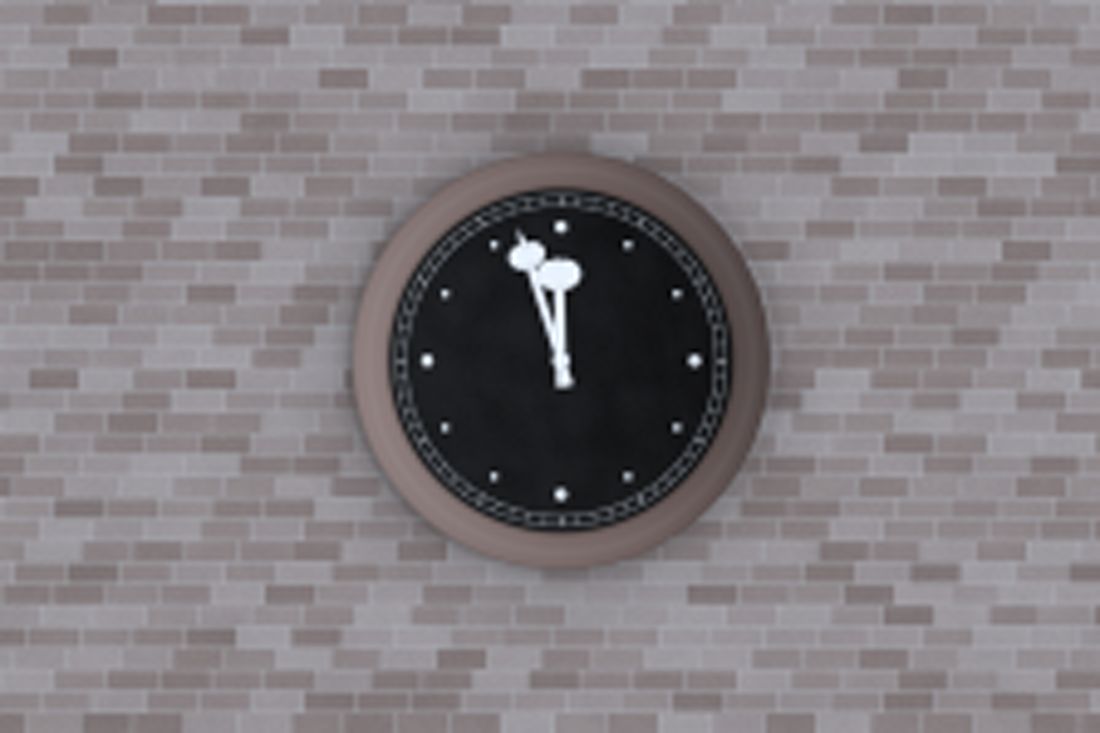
11,57
